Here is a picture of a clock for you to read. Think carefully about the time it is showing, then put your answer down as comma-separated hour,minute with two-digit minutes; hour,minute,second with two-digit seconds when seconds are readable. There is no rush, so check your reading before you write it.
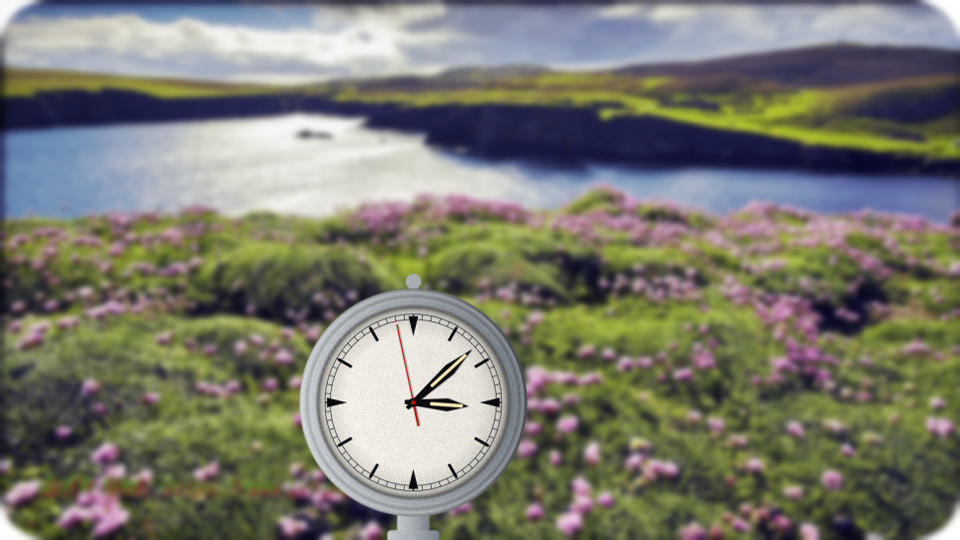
3,07,58
